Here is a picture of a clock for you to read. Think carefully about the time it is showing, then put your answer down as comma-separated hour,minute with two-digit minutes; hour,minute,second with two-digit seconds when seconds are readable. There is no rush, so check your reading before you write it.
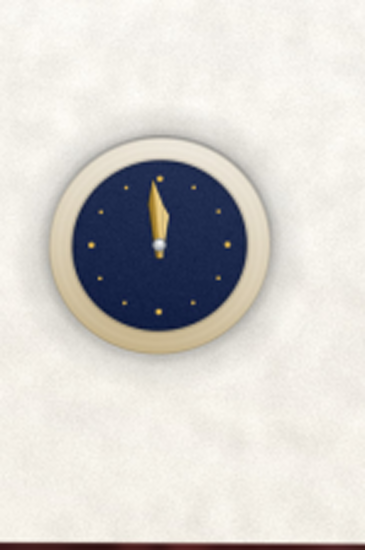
11,59
